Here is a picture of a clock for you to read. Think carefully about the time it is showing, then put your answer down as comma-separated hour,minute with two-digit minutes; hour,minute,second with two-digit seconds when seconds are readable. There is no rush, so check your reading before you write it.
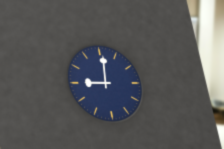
9,01
